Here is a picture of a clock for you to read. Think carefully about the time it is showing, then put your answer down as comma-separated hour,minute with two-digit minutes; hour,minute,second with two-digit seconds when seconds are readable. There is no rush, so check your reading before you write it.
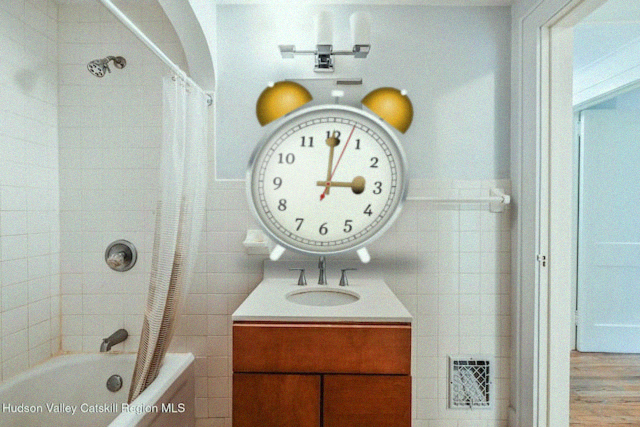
3,00,03
